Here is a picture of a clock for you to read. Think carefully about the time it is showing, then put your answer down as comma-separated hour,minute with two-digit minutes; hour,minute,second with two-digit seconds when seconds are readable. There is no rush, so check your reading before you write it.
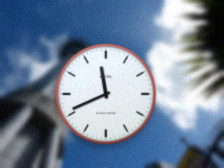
11,41
